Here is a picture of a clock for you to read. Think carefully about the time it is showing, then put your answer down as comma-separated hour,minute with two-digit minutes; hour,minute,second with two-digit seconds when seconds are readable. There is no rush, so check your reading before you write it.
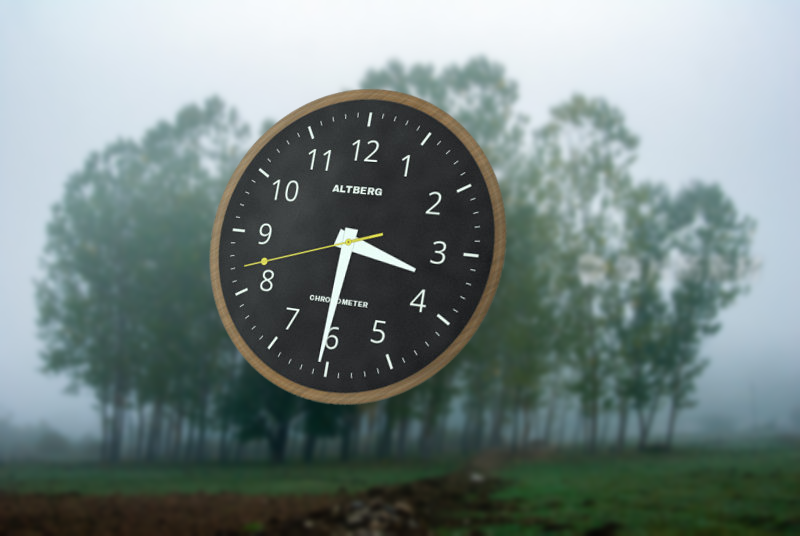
3,30,42
